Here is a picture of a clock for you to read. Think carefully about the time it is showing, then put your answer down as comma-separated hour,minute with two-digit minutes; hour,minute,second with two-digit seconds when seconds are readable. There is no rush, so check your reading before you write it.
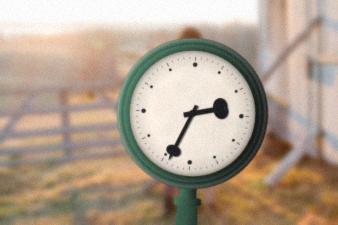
2,34
